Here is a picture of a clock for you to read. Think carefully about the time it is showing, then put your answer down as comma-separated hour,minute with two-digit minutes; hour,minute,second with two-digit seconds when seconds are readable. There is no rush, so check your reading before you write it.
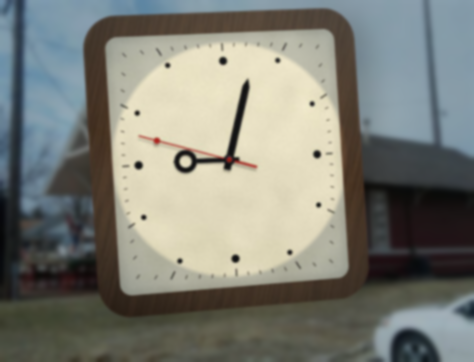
9,02,48
